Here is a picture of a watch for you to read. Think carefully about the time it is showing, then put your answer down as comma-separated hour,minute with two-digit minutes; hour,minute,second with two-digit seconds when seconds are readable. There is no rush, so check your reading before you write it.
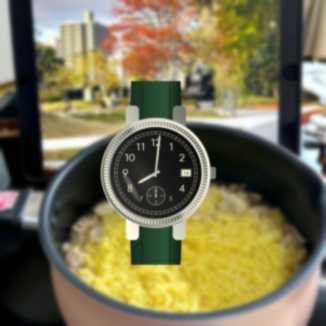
8,01
